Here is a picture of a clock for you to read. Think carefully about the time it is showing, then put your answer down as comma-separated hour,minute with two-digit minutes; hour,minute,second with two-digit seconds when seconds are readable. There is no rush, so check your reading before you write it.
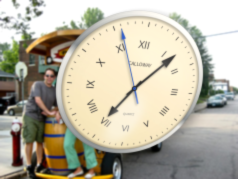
7,06,56
